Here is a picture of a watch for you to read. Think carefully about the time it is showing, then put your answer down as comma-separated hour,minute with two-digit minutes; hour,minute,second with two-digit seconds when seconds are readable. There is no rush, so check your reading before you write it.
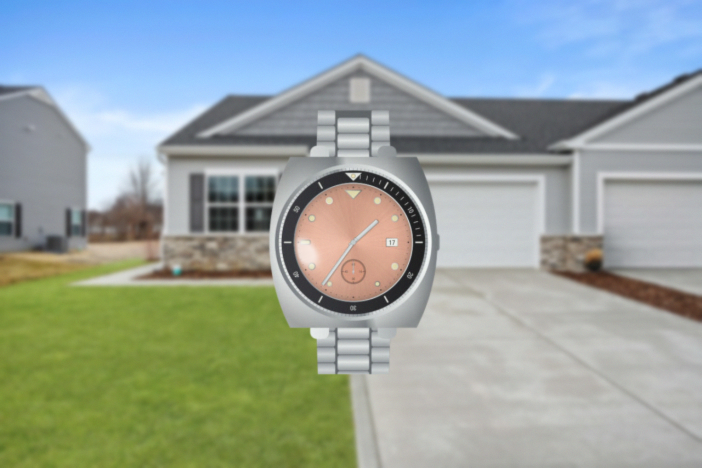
1,36
